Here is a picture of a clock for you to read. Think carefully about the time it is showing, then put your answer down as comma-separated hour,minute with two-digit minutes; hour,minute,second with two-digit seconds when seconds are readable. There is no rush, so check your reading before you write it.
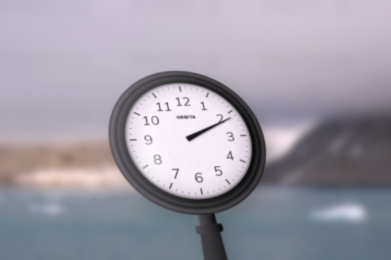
2,11
